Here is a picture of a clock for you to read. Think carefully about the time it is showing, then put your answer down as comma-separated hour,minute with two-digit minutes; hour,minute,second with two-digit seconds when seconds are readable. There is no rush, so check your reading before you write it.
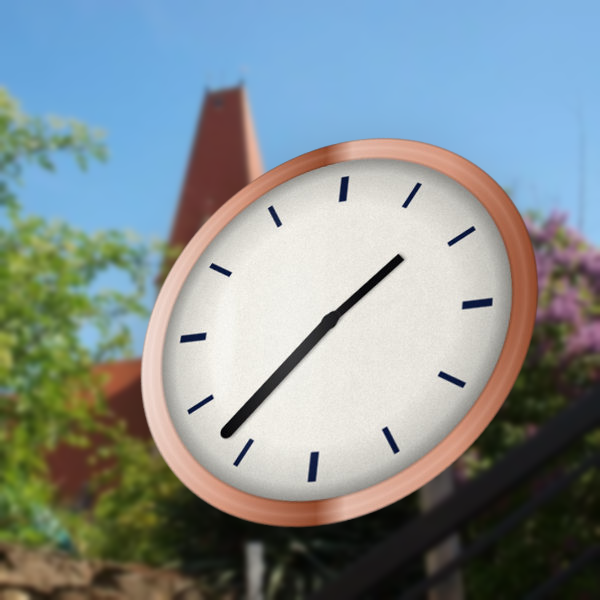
1,37
